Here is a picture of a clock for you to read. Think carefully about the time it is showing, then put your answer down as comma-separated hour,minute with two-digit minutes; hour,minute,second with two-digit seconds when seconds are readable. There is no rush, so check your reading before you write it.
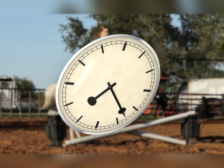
7,23
